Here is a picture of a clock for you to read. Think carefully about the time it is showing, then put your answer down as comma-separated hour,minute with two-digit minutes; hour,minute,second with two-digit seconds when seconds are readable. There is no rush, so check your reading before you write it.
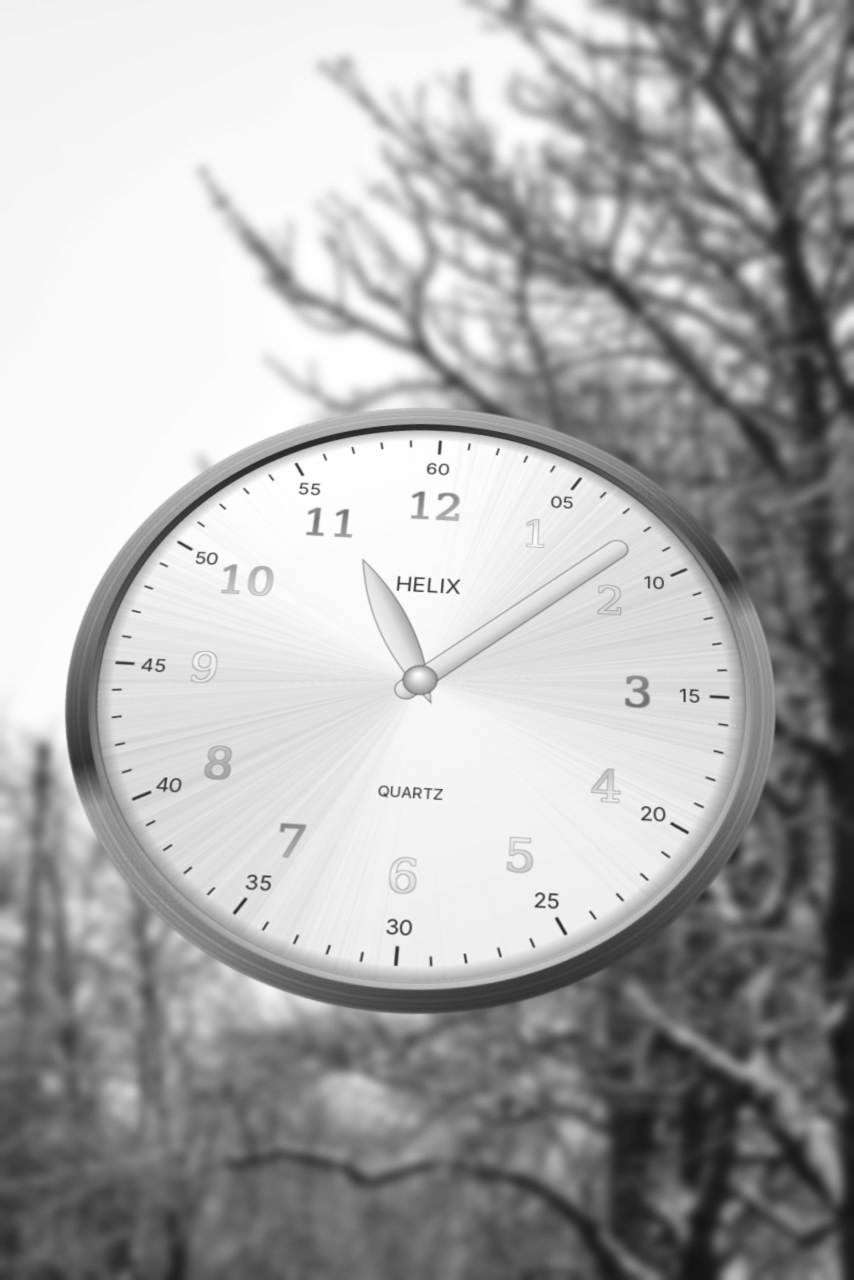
11,08
